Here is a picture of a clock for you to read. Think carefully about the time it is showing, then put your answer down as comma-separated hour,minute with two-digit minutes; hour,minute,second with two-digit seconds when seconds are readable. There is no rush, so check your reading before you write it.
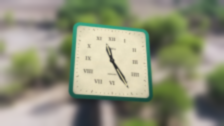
11,25
